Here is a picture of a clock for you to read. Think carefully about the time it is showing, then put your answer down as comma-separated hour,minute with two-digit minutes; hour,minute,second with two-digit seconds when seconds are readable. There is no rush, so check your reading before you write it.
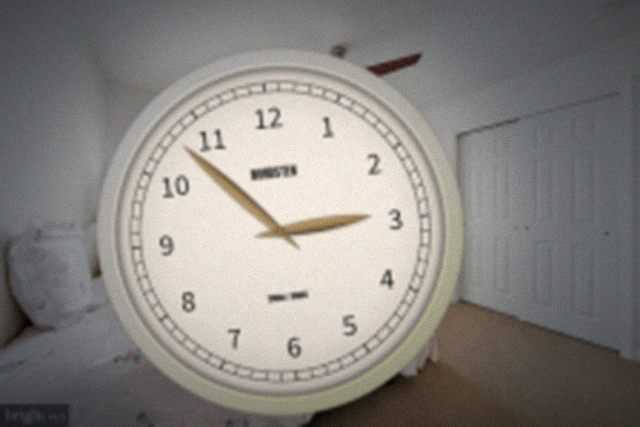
2,53
